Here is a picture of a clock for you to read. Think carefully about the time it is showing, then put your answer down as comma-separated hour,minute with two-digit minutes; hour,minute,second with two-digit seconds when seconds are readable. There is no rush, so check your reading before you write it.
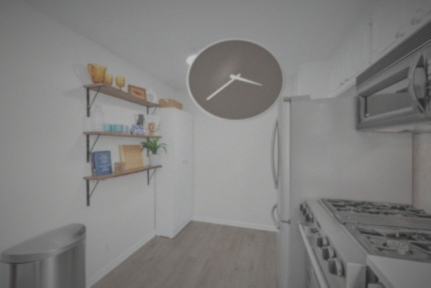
3,38
